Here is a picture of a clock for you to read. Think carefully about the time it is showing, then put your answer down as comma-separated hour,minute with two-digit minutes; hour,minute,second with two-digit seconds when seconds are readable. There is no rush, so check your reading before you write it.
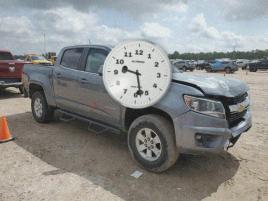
9,28
